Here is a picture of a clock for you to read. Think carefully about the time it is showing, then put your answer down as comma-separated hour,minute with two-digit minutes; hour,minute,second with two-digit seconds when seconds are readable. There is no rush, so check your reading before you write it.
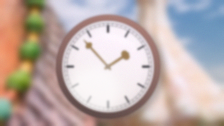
1,53
